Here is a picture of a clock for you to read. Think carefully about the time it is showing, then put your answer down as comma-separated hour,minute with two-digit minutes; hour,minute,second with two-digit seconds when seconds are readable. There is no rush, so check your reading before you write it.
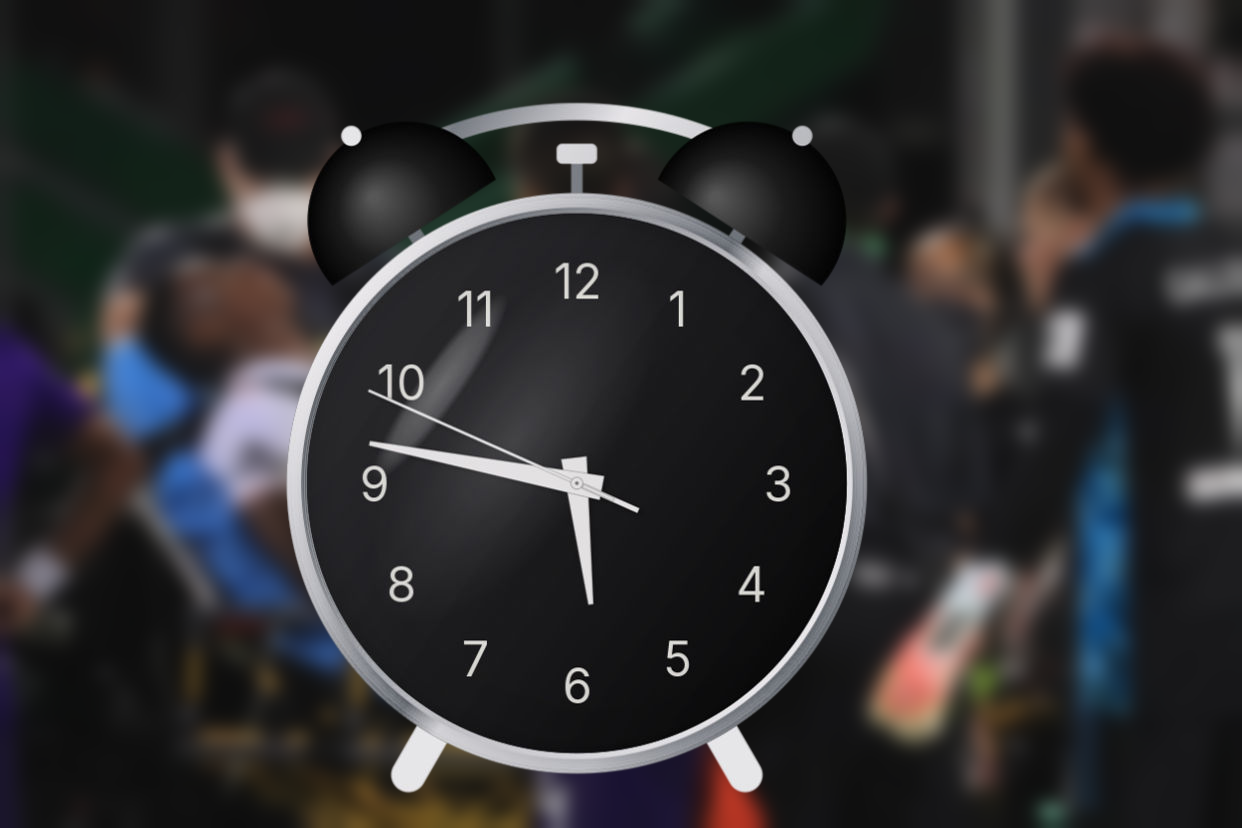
5,46,49
